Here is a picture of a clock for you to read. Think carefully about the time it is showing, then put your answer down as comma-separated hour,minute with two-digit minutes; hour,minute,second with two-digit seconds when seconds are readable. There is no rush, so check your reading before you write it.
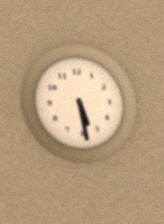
5,29
